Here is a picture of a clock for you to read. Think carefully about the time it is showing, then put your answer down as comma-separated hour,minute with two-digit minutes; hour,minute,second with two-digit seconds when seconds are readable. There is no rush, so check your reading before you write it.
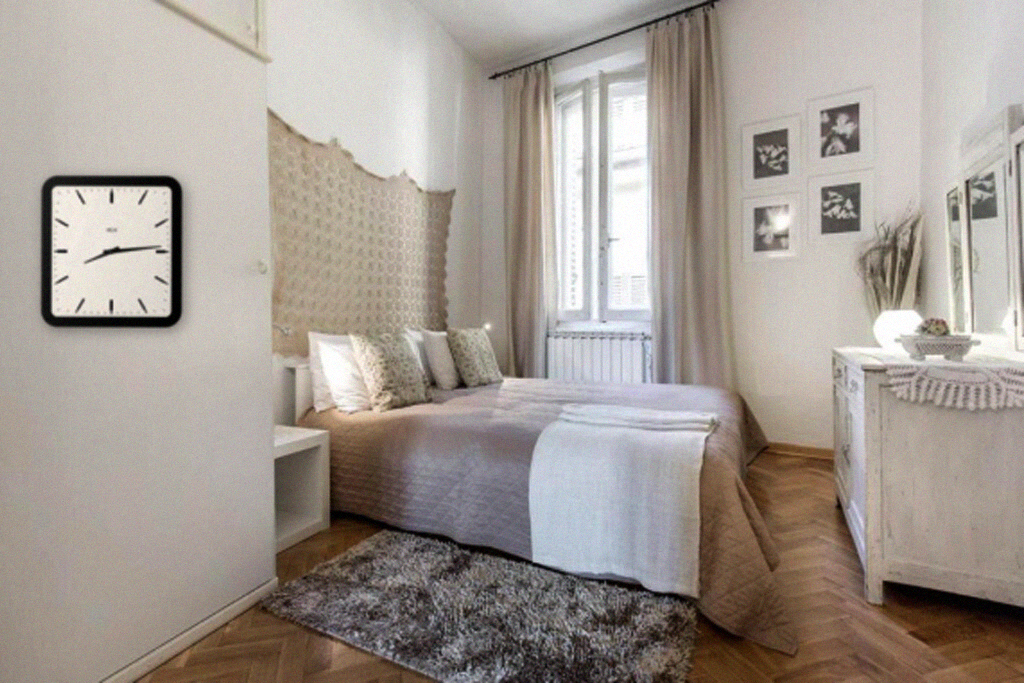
8,14
